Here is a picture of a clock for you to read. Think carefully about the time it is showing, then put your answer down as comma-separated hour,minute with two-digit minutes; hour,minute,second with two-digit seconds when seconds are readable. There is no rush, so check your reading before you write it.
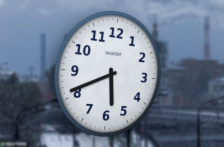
5,41
